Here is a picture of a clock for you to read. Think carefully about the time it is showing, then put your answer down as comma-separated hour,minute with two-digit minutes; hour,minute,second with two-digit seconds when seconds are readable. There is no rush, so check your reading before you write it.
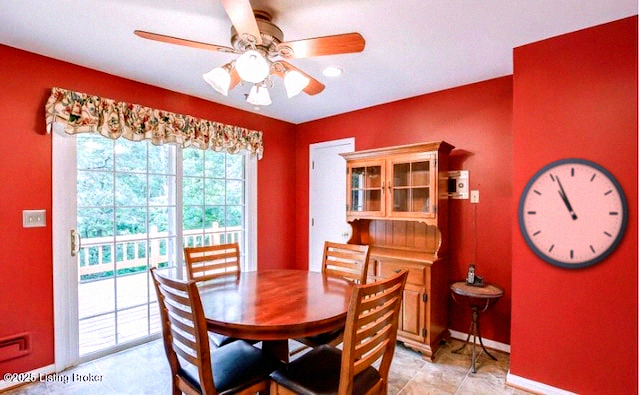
10,56
